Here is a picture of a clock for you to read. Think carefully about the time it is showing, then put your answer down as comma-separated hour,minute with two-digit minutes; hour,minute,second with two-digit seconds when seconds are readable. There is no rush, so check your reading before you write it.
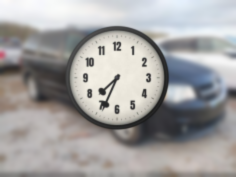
7,34
